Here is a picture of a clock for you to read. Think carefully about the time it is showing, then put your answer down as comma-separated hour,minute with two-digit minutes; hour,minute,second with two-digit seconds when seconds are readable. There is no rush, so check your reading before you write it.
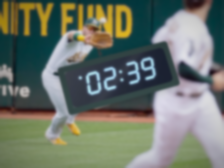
2,39
